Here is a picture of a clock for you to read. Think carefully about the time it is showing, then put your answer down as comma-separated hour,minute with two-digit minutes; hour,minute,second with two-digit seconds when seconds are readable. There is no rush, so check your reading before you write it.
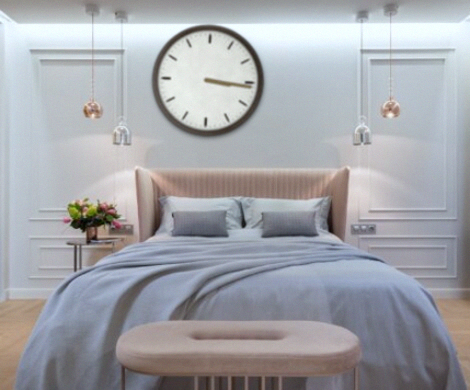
3,16
